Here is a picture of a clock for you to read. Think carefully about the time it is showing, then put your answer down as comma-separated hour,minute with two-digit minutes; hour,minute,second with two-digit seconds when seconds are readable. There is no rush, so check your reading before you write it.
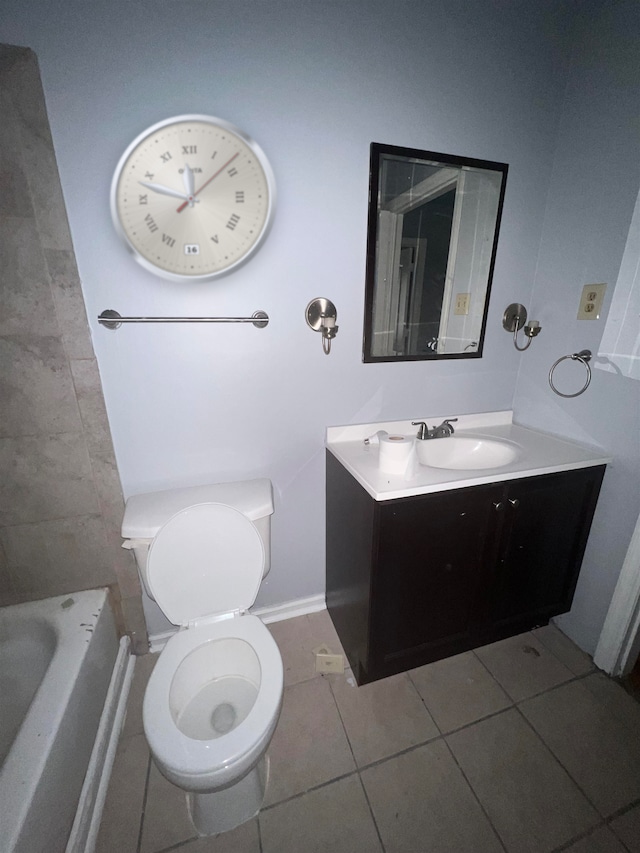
11,48,08
